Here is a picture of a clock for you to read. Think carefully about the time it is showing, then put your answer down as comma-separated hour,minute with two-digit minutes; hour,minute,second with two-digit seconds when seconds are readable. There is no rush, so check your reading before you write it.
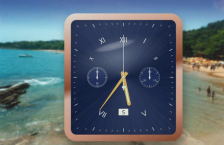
5,36
